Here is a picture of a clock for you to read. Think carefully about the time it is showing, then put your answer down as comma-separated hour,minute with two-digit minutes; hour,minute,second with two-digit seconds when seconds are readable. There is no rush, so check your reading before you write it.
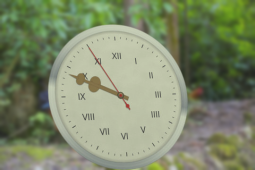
9,48,55
